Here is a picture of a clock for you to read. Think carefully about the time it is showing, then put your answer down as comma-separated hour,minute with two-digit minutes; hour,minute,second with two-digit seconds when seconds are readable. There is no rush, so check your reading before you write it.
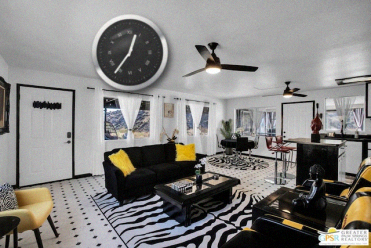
12,36
